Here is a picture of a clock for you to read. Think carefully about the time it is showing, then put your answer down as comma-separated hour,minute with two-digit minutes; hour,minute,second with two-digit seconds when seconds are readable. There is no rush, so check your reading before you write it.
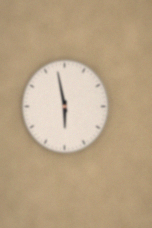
5,58
